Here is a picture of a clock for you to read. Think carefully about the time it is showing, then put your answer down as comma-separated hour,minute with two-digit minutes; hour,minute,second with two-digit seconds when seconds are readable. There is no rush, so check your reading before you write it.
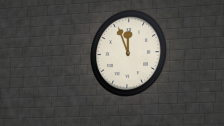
11,56
